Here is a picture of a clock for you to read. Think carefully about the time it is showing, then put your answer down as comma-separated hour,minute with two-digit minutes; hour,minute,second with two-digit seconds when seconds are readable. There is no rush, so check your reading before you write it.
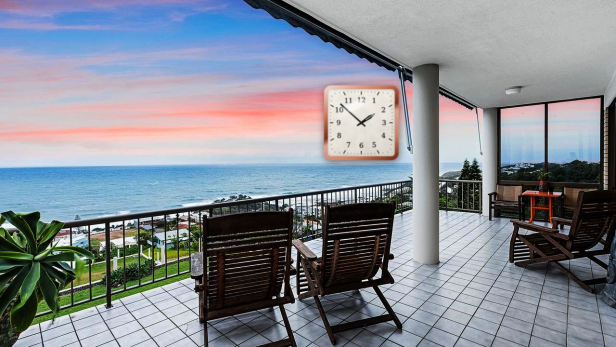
1,52
